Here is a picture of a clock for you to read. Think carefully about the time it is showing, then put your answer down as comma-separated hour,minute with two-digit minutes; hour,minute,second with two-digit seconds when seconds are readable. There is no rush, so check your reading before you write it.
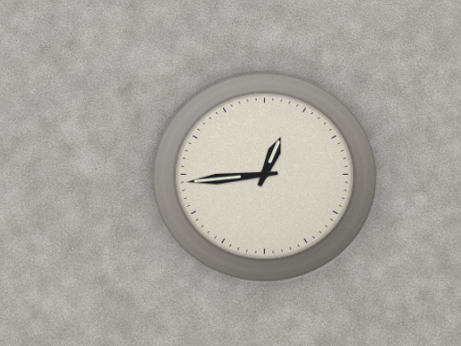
12,44
